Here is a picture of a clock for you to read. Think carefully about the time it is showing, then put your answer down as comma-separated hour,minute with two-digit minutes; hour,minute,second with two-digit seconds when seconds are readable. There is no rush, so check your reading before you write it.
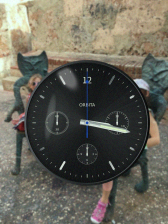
3,17
